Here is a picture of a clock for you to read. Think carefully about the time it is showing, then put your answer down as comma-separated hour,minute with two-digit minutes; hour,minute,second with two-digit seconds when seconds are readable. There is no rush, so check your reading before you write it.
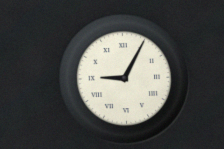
9,05
